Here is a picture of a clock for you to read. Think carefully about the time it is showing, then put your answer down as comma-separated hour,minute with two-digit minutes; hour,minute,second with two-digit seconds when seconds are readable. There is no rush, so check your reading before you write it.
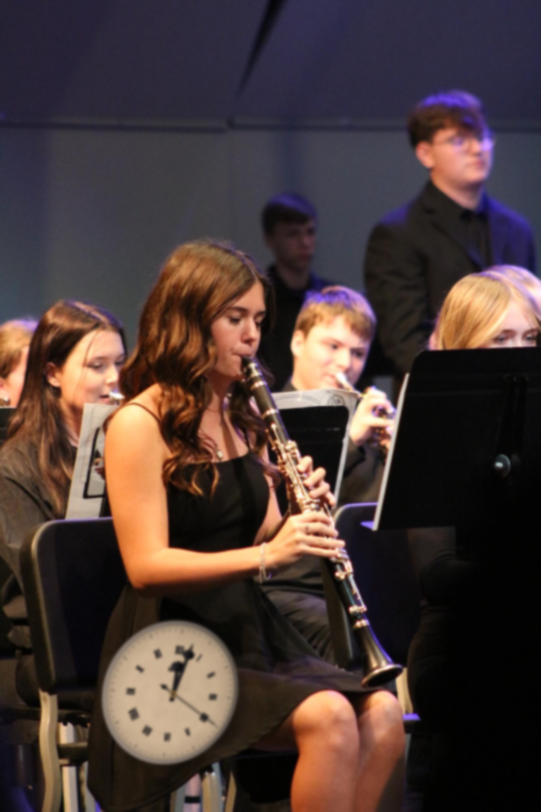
12,02,20
